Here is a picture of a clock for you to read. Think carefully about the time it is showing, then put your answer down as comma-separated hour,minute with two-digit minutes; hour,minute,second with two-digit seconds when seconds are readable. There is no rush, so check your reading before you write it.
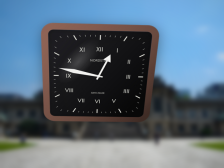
12,47
